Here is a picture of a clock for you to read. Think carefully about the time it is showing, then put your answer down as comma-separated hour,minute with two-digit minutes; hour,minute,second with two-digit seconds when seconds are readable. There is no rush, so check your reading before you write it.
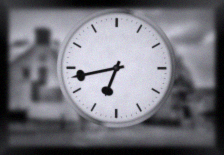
6,43
